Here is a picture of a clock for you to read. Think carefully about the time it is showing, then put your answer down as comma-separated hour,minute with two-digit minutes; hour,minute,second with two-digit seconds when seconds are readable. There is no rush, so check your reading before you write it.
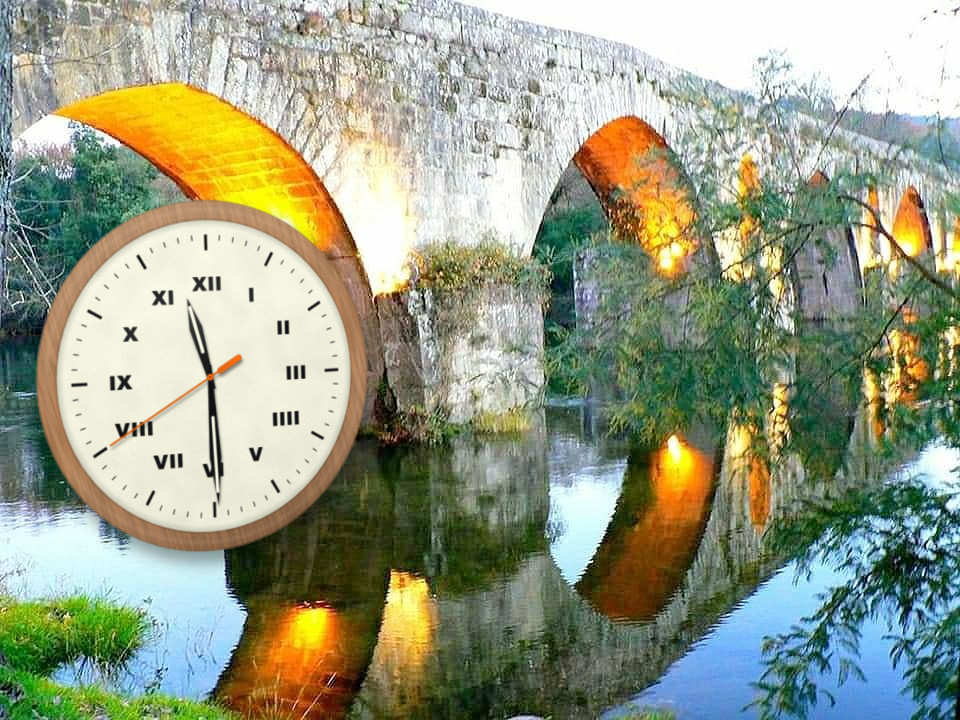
11,29,40
